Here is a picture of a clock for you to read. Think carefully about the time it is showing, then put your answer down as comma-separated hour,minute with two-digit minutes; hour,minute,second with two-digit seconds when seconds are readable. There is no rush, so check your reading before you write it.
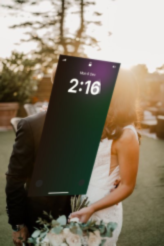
2,16
